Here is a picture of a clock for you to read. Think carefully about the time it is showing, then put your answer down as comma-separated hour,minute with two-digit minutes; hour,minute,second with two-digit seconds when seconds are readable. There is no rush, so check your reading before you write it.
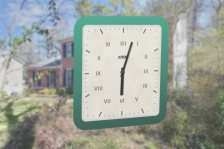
6,03
